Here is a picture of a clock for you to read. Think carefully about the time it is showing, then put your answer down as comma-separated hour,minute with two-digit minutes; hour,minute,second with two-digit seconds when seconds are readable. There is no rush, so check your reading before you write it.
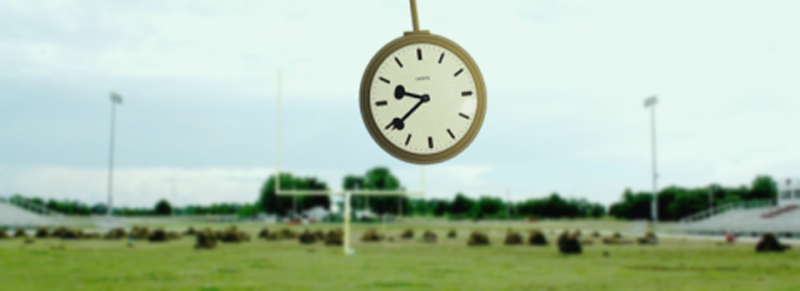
9,39
